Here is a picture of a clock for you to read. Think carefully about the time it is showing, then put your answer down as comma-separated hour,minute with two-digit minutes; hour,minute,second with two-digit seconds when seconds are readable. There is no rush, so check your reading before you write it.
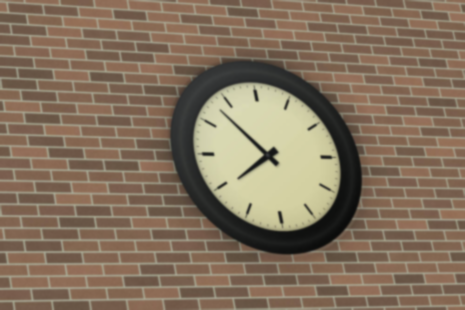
7,53
